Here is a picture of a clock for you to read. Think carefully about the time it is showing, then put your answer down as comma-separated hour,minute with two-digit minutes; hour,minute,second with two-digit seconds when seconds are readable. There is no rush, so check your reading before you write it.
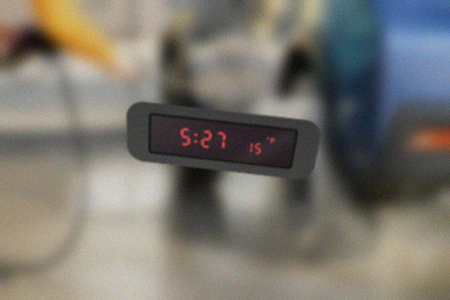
5,27
